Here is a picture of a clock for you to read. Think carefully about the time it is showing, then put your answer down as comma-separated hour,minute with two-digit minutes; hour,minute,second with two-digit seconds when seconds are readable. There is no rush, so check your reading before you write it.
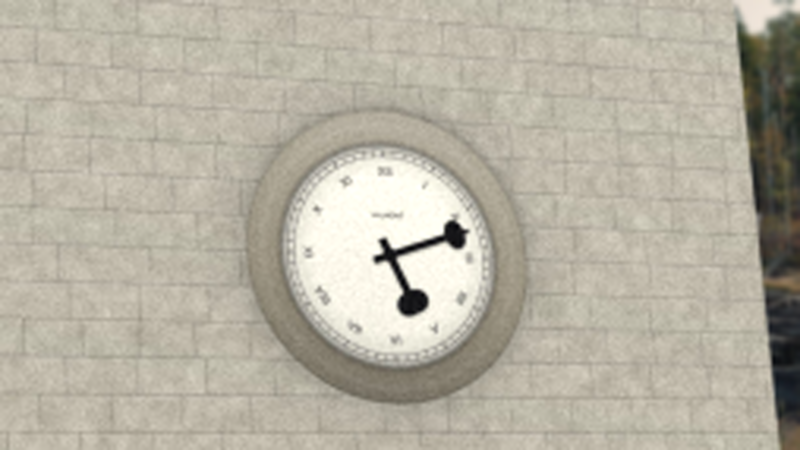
5,12
